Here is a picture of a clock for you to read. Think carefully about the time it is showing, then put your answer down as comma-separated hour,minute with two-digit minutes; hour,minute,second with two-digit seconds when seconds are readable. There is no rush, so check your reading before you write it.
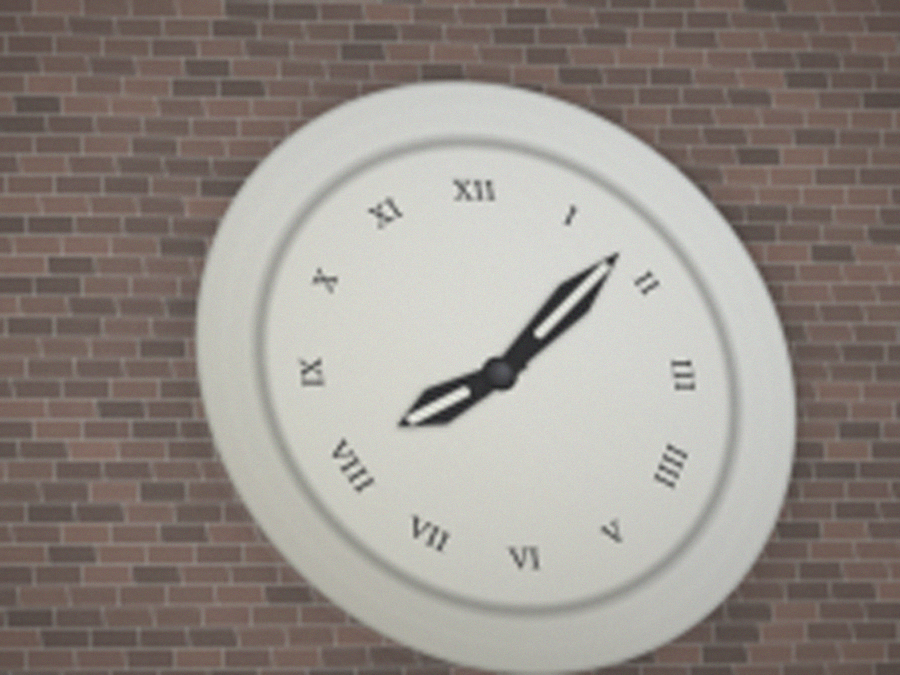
8,08
